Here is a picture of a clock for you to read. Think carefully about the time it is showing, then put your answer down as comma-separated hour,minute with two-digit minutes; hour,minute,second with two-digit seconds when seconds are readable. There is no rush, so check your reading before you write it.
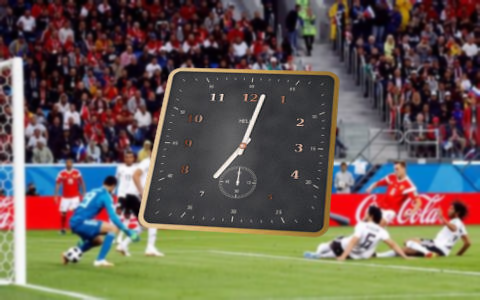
7,02
